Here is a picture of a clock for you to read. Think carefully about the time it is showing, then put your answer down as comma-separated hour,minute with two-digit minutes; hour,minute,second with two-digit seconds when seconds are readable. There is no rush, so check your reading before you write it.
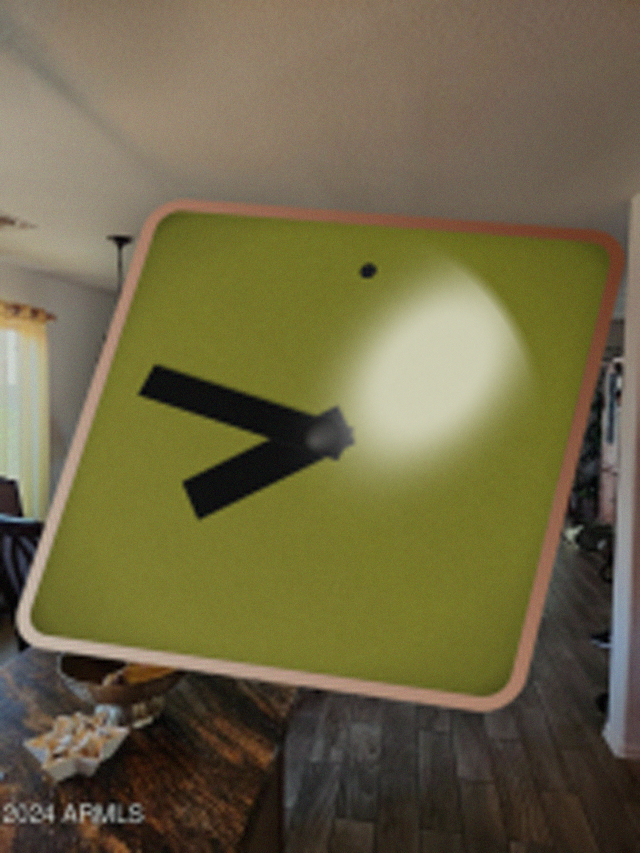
7,47
